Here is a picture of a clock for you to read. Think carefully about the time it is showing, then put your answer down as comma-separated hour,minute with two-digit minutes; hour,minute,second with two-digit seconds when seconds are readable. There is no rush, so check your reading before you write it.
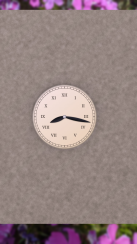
8,17
